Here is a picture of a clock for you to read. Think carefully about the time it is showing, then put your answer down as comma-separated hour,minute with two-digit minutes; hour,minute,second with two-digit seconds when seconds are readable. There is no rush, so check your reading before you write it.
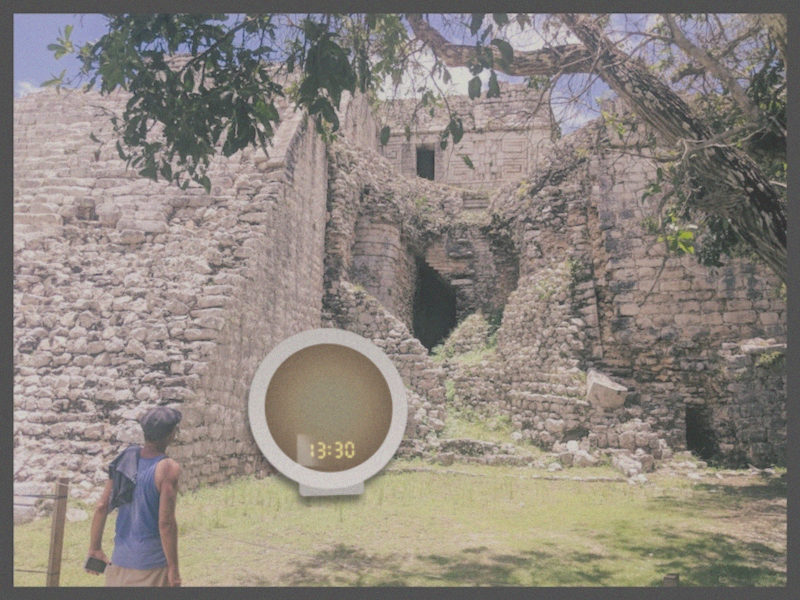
13,30
